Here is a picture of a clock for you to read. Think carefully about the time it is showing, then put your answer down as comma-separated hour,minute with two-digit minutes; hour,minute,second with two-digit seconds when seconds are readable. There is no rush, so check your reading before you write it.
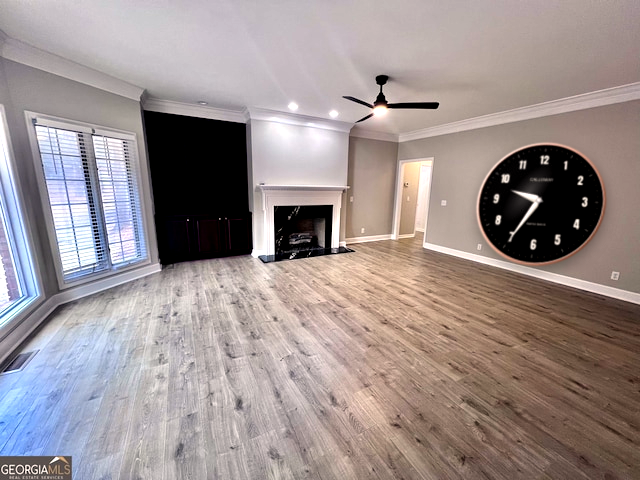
9,35
